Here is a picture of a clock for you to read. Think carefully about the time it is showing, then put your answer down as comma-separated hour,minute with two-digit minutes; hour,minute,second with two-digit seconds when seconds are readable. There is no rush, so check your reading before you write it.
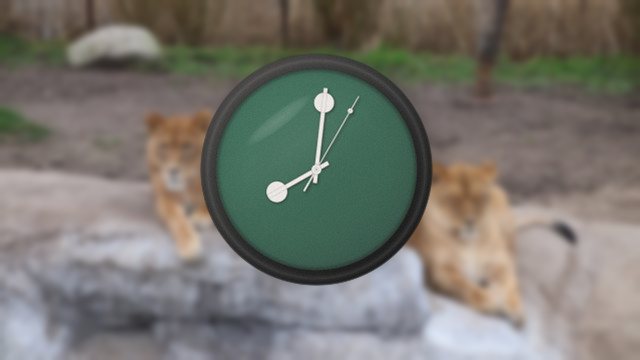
8,01,05
